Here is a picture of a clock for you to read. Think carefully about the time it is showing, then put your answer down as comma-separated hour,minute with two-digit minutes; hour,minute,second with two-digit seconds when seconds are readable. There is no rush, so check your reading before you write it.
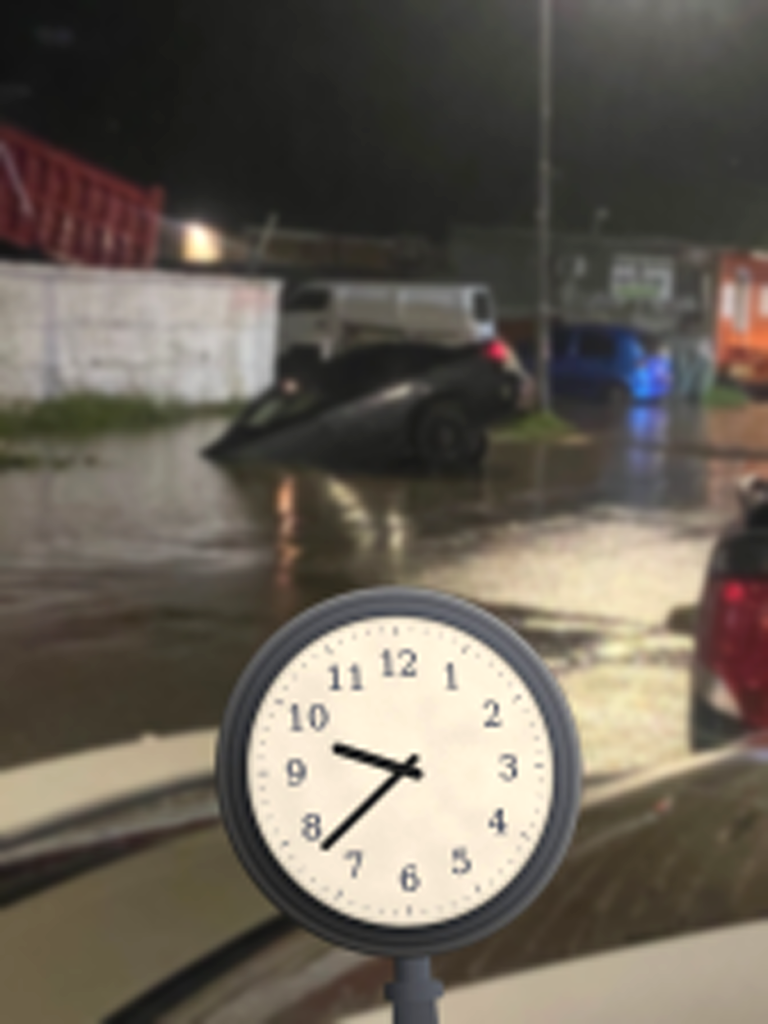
9,38
